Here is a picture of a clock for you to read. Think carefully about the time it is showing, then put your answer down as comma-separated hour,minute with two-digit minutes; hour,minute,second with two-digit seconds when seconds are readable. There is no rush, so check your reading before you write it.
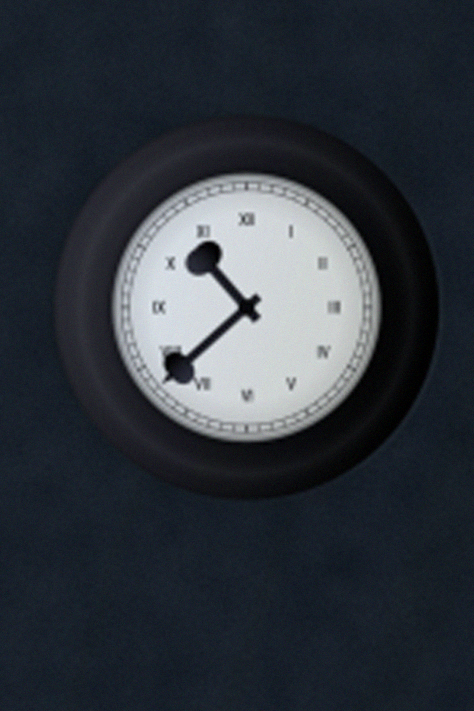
10,38
